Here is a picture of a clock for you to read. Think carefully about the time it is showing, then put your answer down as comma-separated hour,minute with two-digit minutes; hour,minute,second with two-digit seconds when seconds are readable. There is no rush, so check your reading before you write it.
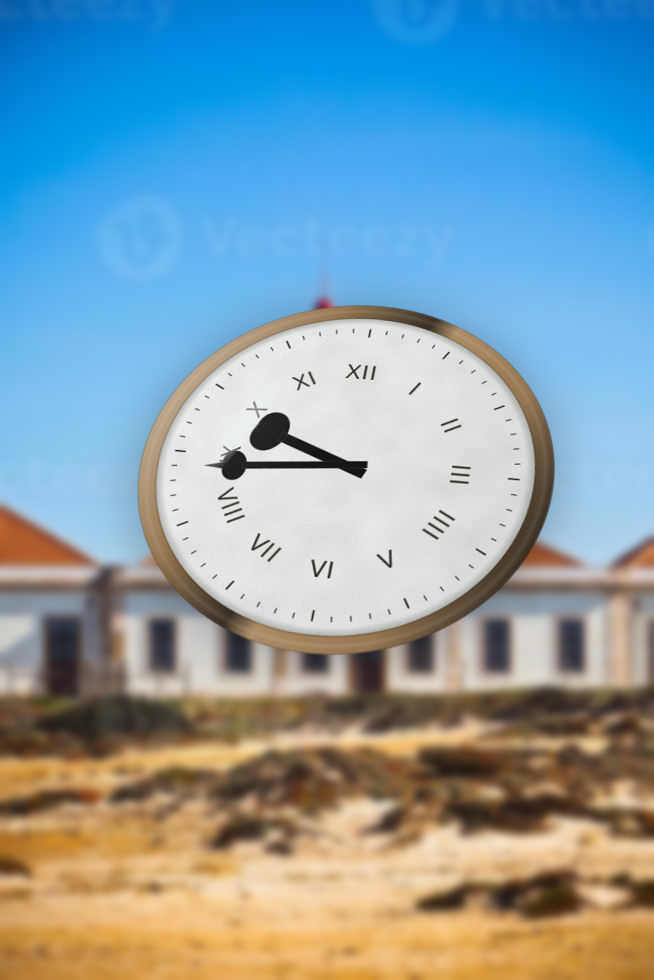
9,44
